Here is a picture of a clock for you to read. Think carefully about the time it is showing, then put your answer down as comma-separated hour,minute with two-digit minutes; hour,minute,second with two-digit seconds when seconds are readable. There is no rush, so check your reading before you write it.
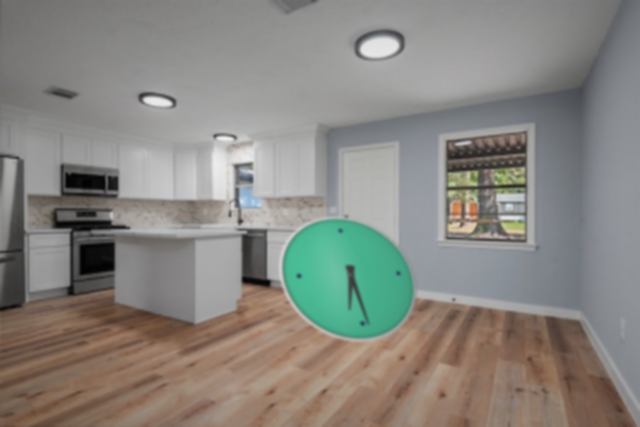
6,29
